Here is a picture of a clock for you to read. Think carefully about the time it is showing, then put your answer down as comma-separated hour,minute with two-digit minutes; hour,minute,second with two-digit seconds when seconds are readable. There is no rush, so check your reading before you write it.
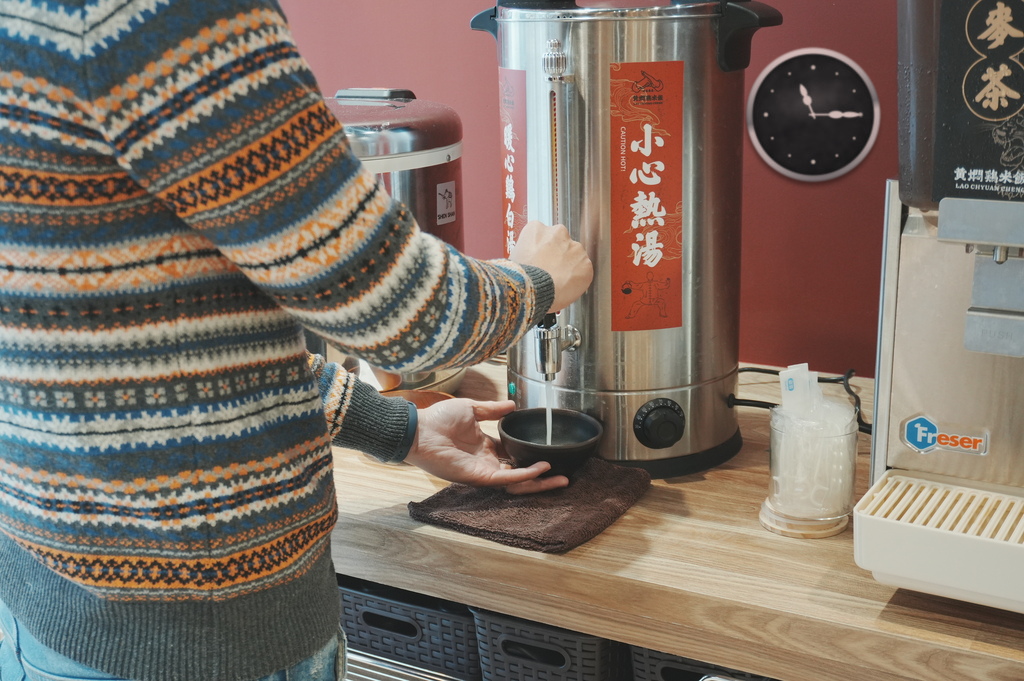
11,15
